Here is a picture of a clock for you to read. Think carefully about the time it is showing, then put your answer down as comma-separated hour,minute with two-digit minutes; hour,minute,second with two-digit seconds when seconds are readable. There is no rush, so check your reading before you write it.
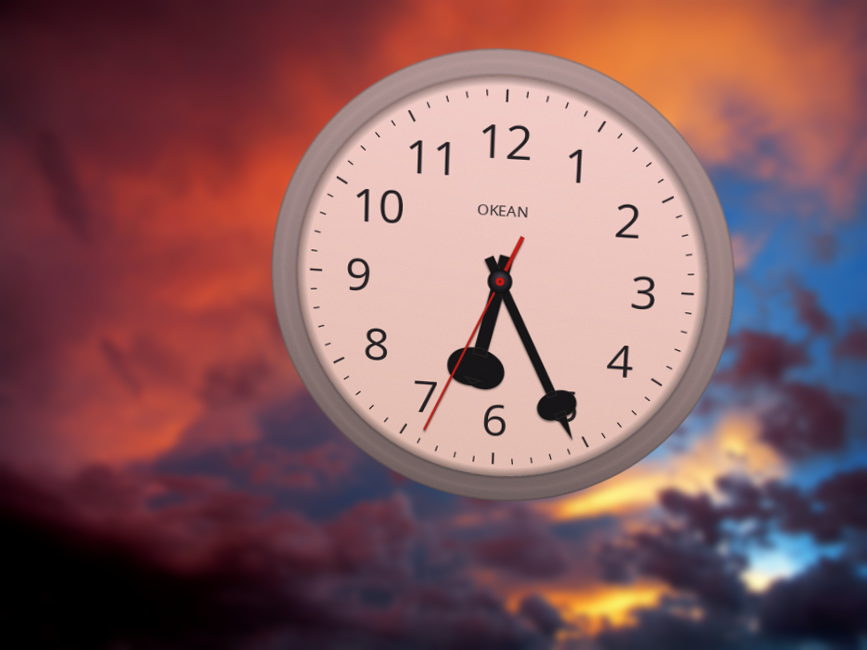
6,25,34
